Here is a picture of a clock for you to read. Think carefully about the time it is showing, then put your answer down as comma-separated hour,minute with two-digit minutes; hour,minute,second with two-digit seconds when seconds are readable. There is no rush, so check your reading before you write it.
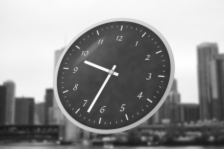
9,33
